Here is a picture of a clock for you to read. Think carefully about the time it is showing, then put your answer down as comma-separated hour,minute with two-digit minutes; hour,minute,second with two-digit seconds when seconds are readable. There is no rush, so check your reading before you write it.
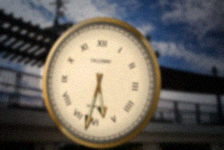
5,32
